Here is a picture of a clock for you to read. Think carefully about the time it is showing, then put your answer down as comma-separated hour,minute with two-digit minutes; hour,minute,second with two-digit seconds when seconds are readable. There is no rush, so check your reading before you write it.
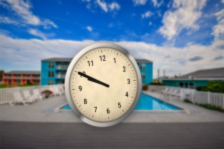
9,50
